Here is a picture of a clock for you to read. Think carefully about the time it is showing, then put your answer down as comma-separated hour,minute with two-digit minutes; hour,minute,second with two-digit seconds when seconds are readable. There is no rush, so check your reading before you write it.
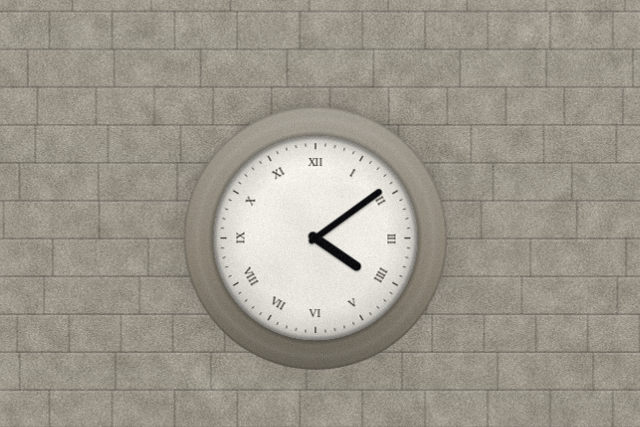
4,09
